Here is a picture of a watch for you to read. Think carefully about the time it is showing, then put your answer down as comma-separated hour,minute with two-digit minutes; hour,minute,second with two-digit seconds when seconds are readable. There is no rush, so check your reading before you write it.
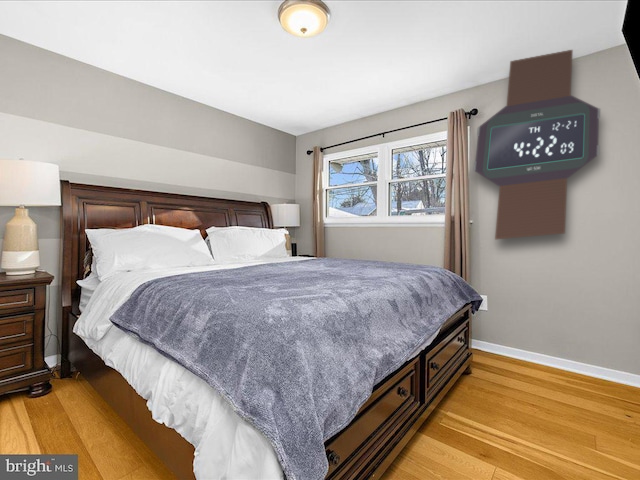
4,22,09
